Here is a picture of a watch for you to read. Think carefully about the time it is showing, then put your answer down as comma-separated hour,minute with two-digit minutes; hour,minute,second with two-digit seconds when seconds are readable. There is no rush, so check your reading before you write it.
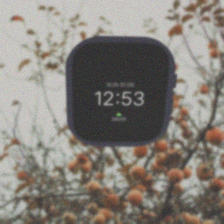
12,53
